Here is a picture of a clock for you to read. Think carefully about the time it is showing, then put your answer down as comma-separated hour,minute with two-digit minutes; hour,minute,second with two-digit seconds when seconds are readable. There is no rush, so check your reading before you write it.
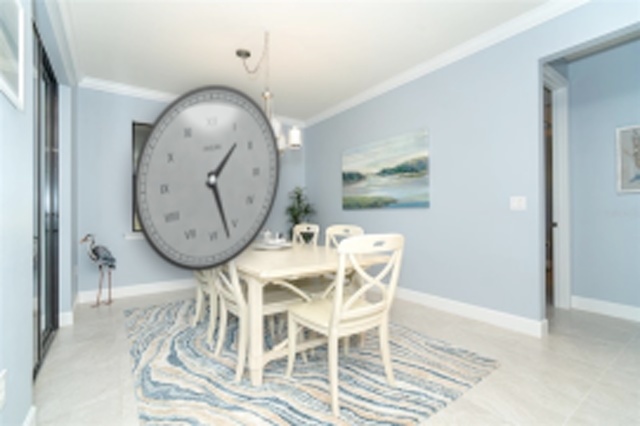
1,27
